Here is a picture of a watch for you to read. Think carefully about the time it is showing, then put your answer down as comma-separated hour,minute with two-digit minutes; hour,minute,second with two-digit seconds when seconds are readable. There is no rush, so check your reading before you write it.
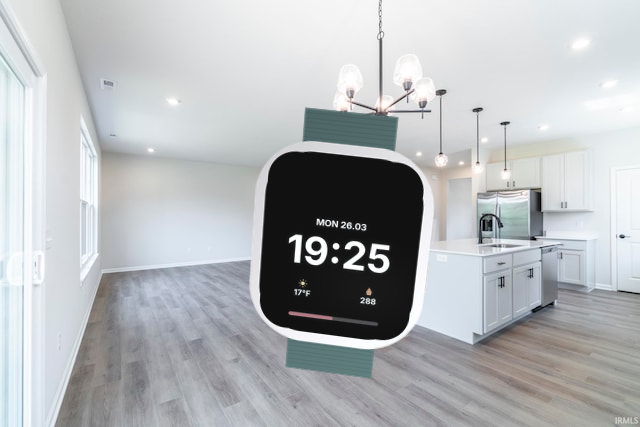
19,25
